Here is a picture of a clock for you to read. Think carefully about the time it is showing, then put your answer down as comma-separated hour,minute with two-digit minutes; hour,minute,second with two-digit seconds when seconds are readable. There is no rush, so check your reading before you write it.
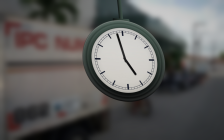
4,58
